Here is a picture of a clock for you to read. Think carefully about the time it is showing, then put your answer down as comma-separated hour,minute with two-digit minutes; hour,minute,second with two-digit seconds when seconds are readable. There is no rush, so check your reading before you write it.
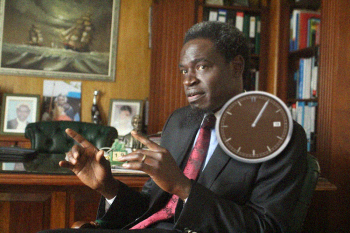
1,05
